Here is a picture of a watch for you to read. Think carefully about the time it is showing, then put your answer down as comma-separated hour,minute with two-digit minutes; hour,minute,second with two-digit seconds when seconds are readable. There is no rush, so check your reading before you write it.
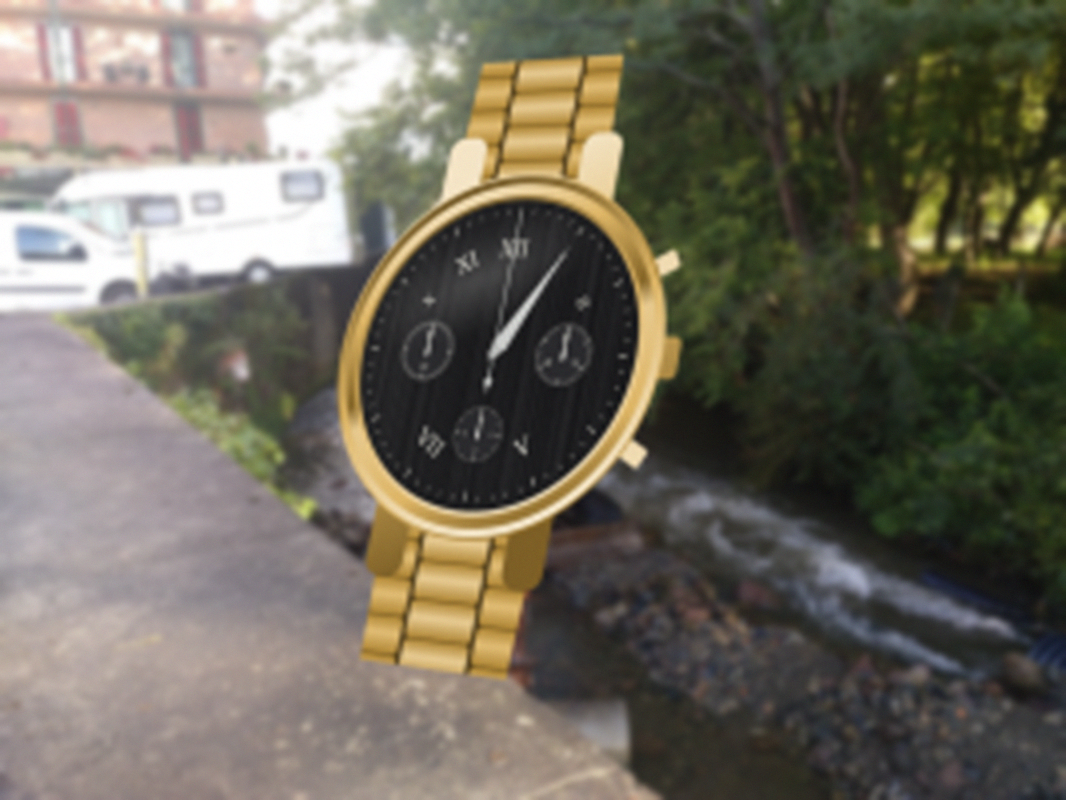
1,05
